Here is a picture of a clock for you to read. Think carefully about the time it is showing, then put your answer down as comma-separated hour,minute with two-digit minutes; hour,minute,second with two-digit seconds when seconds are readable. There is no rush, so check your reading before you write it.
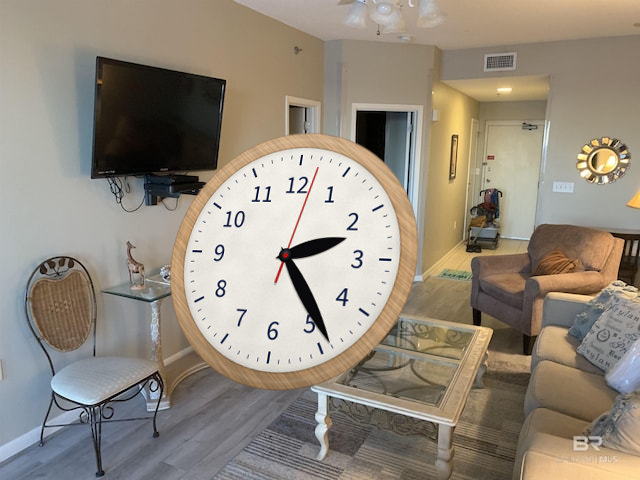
2,24,02
